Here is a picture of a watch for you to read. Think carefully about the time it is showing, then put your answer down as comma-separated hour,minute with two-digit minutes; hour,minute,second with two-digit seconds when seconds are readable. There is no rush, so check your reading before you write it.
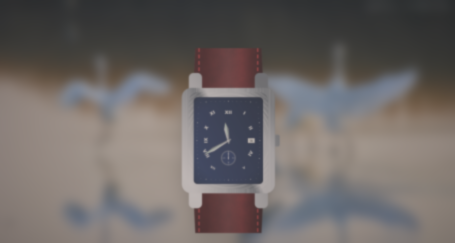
11,40
